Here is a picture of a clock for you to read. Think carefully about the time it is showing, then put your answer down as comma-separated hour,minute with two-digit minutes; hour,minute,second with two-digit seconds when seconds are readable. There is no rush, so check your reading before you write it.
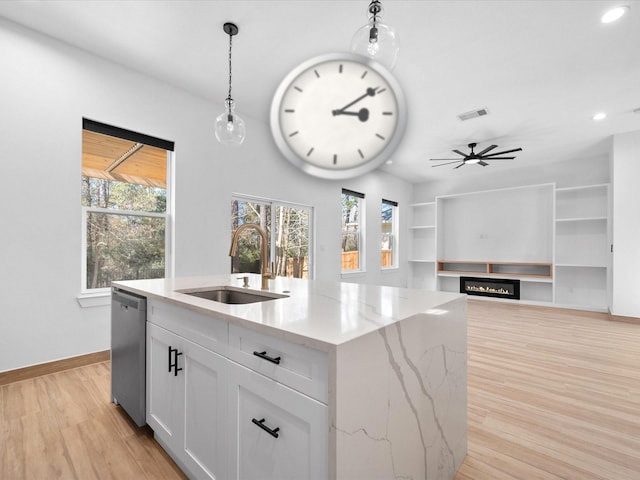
3,09
